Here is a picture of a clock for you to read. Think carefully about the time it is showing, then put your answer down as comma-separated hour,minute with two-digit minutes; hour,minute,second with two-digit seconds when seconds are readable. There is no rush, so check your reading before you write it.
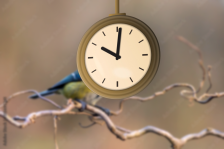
10,01
